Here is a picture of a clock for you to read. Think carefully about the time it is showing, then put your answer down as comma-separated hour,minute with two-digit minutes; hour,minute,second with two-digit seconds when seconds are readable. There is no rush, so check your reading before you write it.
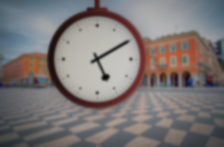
5,10
